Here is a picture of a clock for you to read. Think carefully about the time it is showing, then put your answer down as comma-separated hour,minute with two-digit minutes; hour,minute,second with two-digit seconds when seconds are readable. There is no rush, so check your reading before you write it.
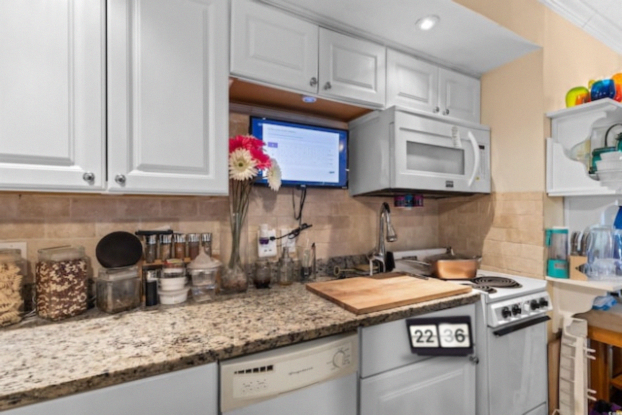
22,36
